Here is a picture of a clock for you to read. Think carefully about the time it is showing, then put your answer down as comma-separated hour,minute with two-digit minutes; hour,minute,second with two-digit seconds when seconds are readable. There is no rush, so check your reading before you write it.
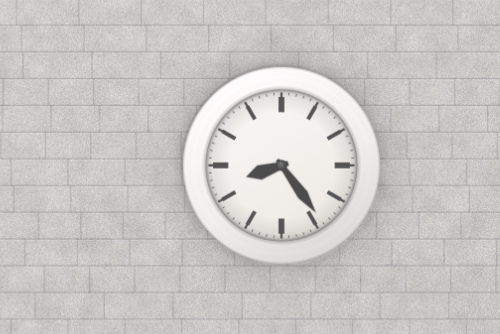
8,24
